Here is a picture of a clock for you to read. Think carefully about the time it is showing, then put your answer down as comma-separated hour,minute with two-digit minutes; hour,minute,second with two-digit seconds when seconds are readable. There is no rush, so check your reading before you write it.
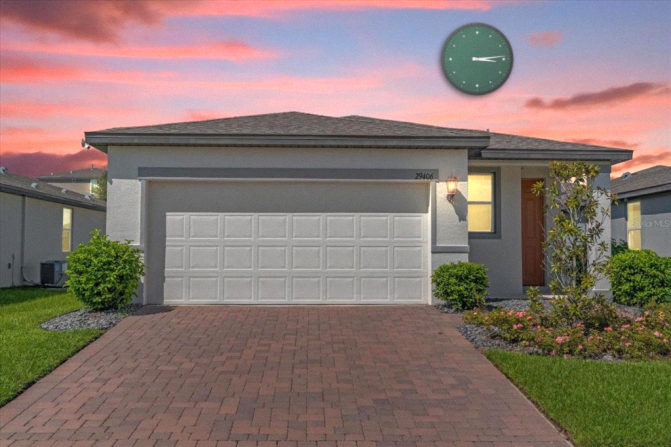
3,14
